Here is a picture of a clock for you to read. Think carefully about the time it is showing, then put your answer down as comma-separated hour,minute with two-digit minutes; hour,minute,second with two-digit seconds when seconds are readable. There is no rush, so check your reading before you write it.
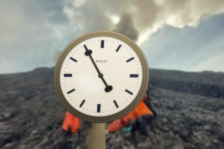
4,55
